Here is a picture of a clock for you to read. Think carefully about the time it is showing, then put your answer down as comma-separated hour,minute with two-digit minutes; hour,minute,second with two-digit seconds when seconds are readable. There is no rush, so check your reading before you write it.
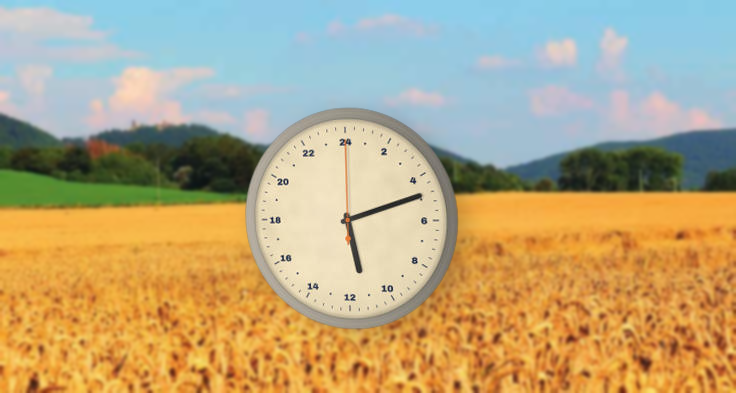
11,12,00
